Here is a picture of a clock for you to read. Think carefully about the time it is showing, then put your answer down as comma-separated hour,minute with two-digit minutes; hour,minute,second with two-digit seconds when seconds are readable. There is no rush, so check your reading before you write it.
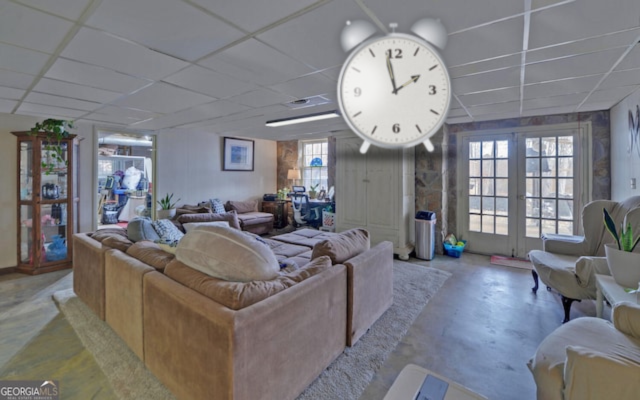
1,58
